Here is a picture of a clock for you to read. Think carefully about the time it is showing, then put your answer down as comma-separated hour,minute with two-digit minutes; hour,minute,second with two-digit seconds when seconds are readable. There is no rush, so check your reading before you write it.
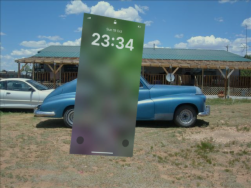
23,34
